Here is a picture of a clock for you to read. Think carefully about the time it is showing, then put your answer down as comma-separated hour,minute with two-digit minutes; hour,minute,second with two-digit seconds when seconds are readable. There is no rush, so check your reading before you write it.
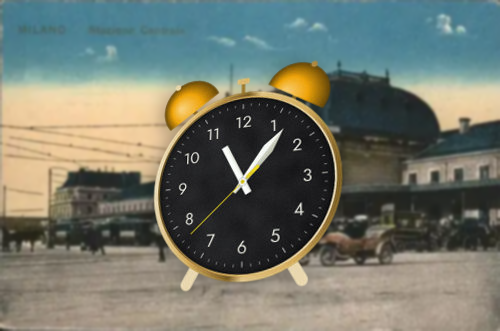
11,06,38
